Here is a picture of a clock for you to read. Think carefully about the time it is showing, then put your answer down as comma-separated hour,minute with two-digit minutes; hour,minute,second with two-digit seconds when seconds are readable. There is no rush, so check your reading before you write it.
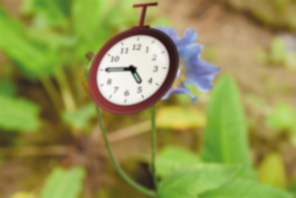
4,45
